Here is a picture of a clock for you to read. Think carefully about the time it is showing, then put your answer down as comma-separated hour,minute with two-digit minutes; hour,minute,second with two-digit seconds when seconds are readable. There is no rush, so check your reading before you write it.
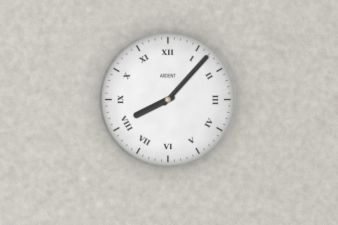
8,07
